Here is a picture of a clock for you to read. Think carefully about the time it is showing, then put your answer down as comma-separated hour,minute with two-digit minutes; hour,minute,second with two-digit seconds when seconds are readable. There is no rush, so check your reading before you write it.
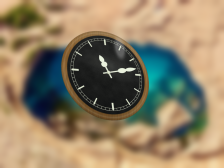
11,13
